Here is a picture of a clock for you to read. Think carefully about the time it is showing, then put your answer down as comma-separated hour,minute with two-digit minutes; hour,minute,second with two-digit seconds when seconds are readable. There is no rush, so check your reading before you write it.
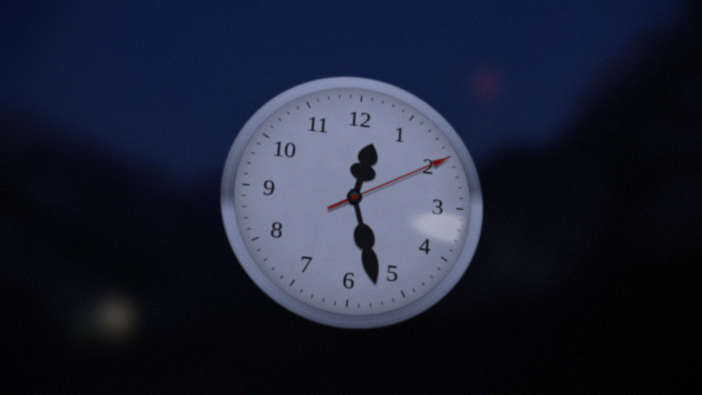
12,27,10
